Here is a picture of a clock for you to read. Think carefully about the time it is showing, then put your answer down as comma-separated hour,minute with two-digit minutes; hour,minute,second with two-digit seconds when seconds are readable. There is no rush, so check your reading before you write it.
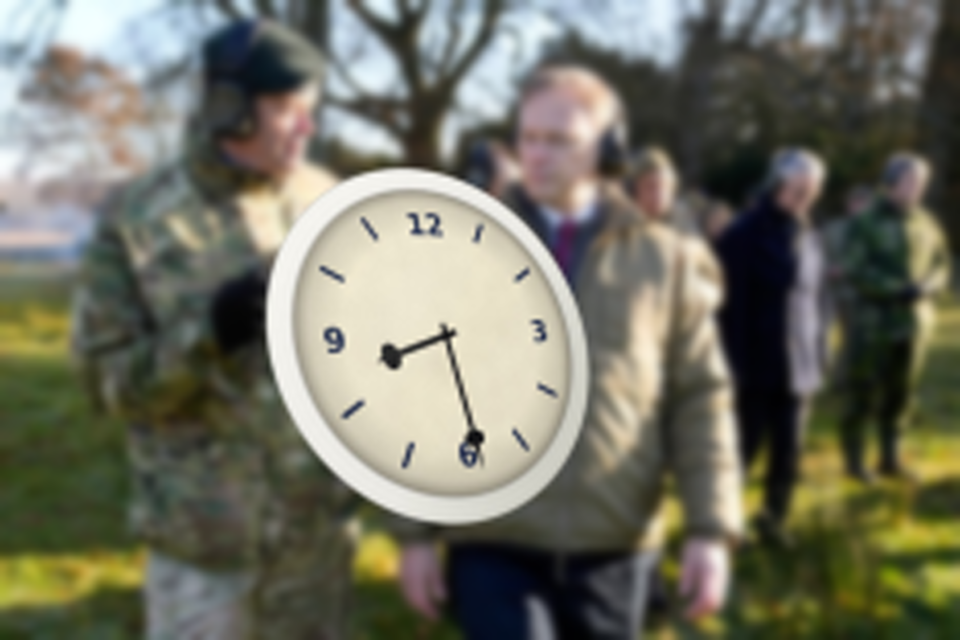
8,29
